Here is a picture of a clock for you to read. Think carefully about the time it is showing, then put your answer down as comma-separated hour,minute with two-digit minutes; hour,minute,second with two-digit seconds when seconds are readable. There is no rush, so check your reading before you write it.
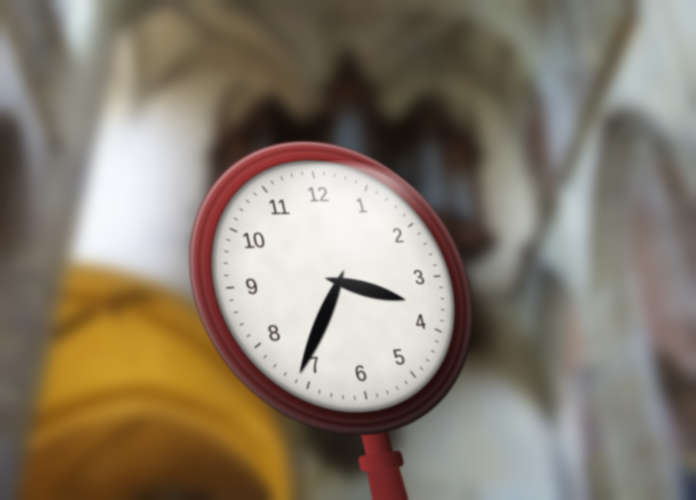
3,36
